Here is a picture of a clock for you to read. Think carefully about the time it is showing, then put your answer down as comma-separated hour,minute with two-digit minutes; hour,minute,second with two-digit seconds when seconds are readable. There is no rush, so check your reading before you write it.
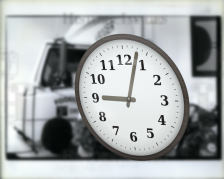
9,03
